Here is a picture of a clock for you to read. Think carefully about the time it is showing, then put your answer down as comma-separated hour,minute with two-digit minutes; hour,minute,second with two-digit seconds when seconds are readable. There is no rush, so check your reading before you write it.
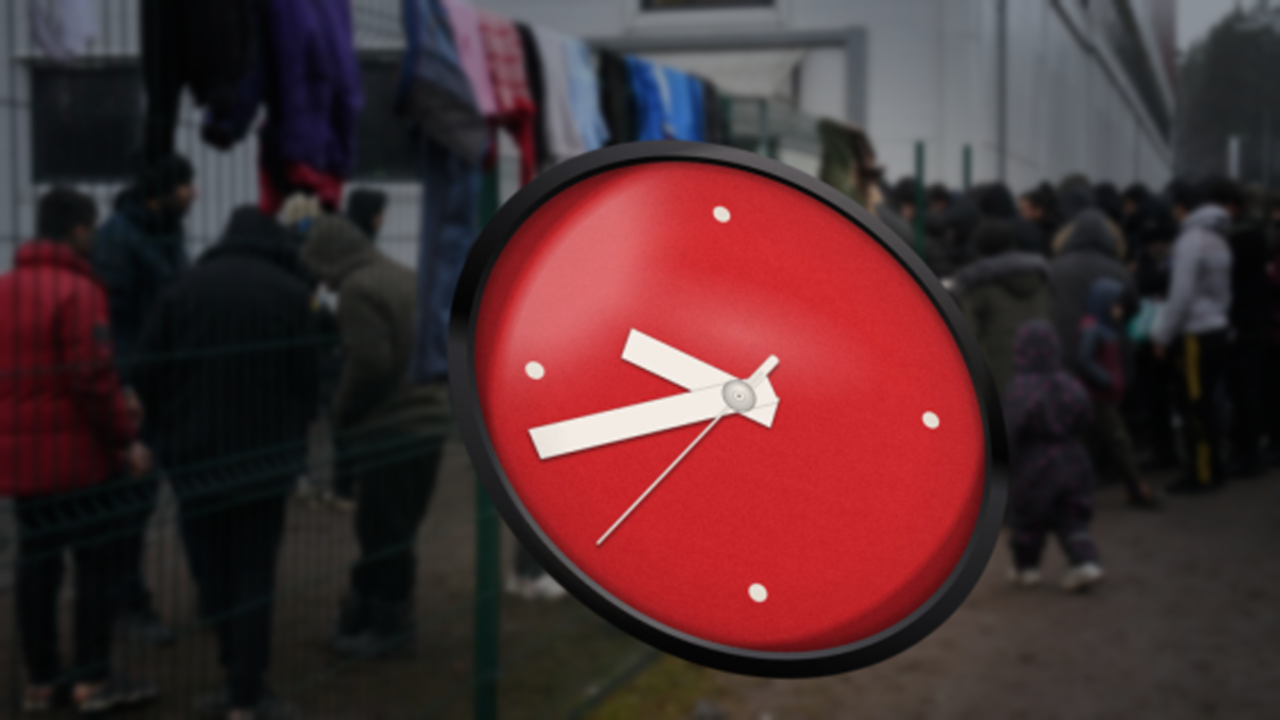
9,41,37
